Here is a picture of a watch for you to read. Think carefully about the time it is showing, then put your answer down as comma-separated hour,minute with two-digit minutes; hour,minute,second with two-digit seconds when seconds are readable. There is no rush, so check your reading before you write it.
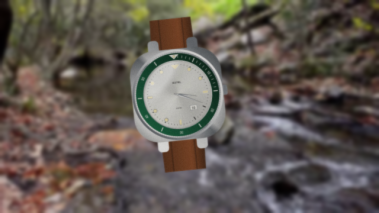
3,19
